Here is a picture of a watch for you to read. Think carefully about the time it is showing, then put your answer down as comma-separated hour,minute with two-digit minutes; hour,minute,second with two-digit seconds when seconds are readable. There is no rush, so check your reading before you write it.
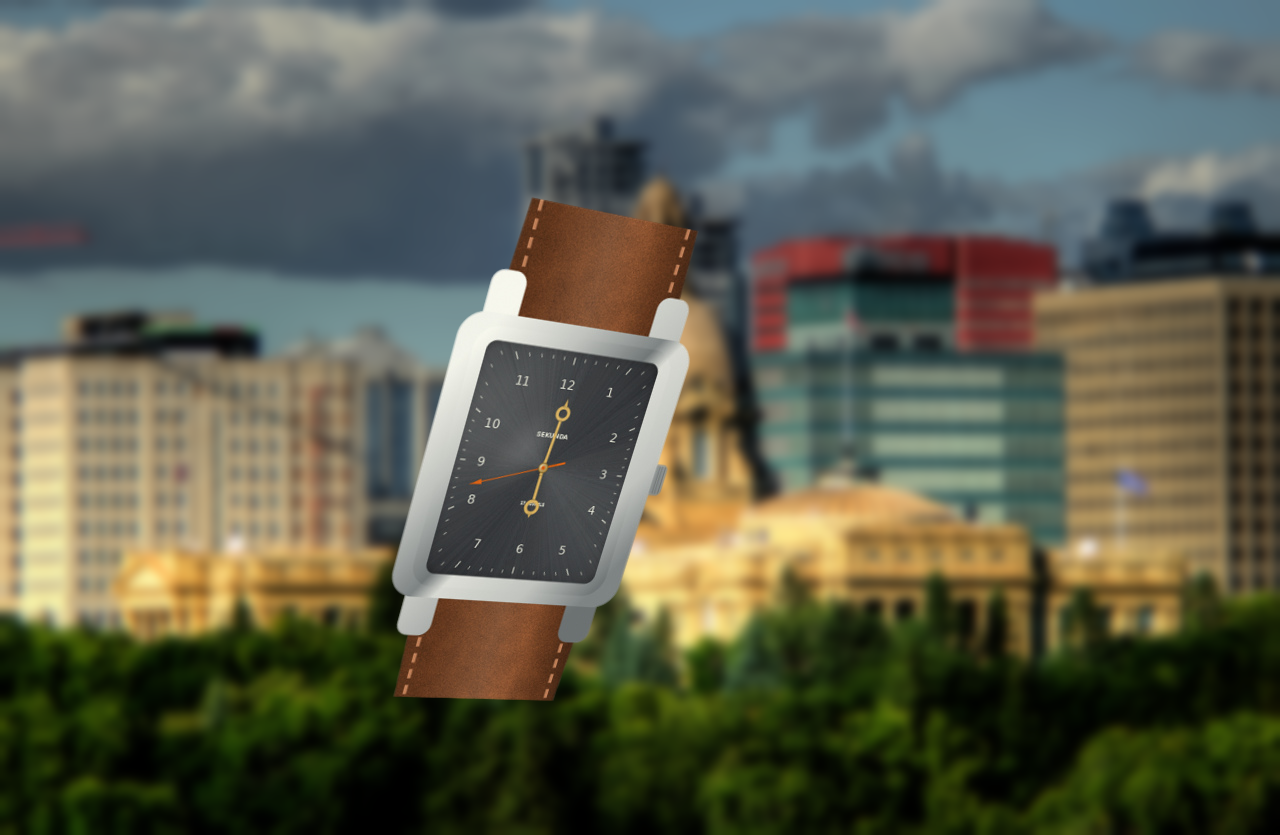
6,00,42
